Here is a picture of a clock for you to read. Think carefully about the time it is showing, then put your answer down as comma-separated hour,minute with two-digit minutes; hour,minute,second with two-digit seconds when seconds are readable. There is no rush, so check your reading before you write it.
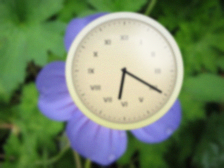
6,20
